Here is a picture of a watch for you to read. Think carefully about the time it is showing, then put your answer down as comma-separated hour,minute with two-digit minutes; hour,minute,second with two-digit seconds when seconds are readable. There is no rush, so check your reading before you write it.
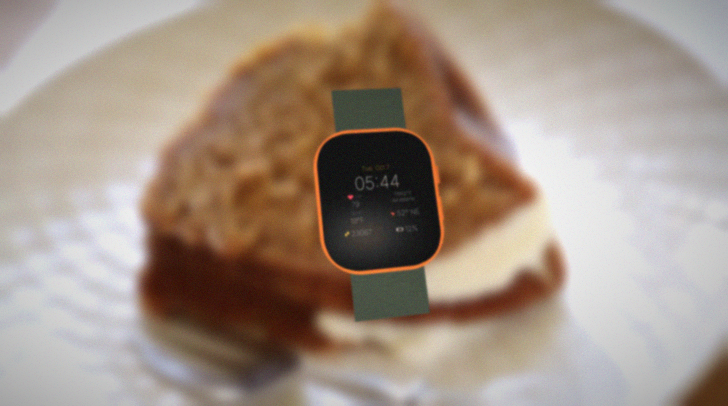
5,44
